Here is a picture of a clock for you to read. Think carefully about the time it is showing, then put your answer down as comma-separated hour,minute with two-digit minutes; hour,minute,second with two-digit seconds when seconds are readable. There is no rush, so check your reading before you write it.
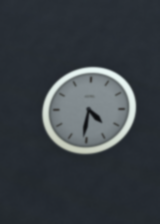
4,31
